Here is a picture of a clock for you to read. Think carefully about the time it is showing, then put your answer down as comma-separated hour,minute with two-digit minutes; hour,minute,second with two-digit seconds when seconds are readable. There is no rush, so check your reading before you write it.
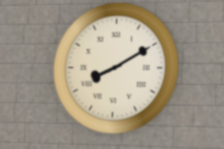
8,10
